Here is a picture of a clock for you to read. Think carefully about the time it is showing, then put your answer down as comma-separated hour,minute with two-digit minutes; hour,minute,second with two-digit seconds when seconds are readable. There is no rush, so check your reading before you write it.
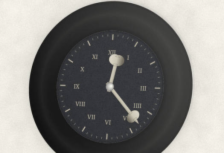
12,23
